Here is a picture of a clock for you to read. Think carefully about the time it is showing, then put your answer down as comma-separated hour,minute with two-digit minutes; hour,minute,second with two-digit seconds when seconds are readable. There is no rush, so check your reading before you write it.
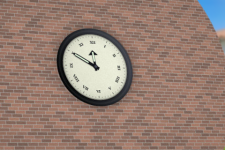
11,50
